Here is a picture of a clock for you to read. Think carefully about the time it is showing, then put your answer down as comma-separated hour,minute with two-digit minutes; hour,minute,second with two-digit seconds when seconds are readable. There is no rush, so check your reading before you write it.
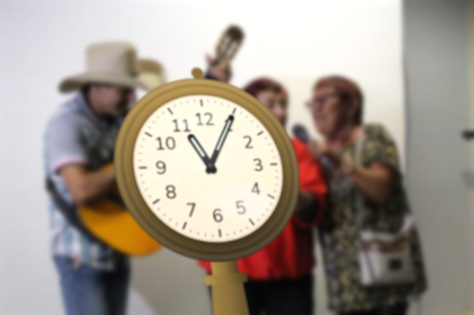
11,05
